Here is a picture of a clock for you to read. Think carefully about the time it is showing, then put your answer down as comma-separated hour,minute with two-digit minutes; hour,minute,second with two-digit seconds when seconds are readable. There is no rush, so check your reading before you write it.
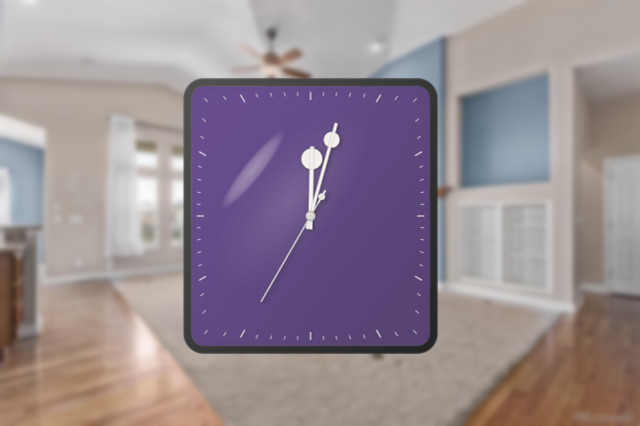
12,02,35
